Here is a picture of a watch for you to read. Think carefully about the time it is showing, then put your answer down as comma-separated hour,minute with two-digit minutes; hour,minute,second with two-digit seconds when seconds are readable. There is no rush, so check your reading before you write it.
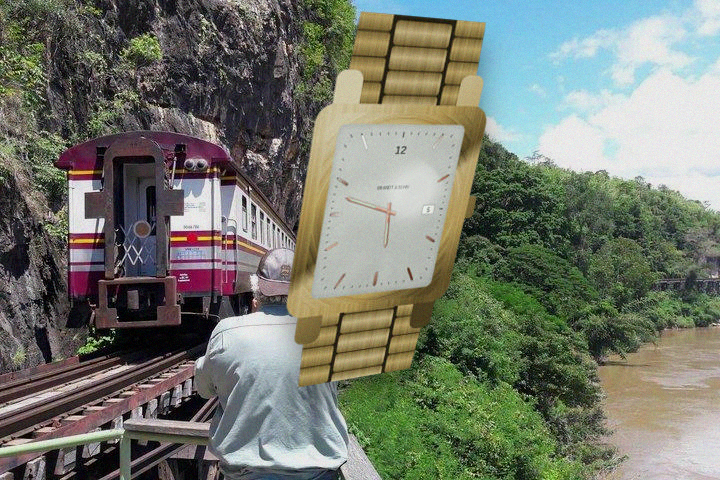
5,48
